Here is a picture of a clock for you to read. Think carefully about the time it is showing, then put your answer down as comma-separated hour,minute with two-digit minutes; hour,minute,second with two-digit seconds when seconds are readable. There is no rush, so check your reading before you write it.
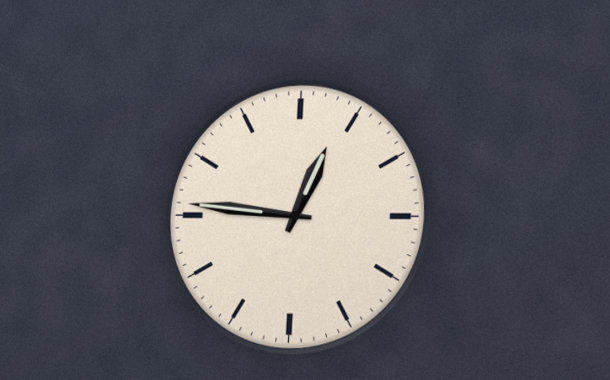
12,46
